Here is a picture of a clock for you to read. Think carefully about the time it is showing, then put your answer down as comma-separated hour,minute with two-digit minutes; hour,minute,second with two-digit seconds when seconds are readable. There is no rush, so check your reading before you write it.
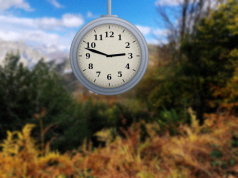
2,48
